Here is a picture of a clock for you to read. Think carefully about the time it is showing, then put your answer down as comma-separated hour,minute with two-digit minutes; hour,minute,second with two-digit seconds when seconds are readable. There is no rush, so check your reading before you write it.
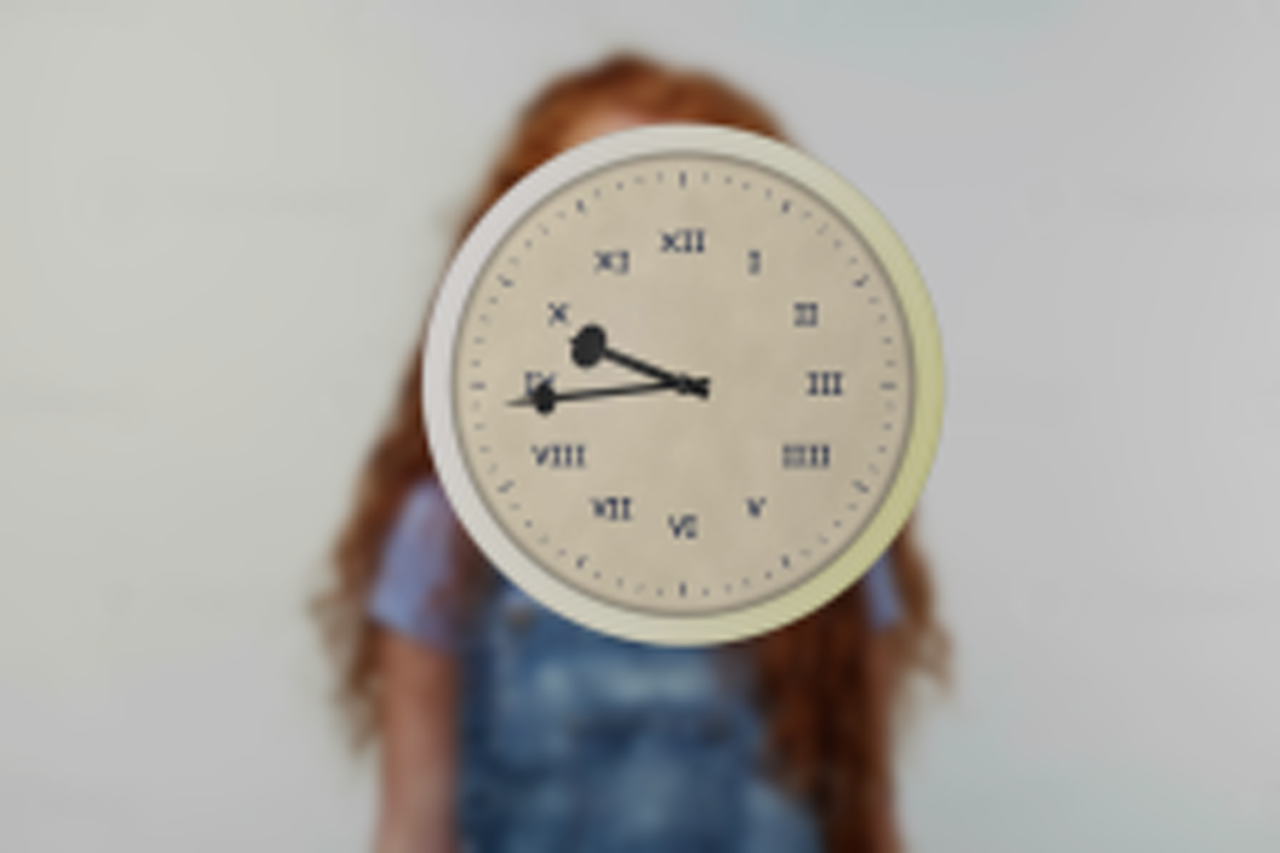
9,44
